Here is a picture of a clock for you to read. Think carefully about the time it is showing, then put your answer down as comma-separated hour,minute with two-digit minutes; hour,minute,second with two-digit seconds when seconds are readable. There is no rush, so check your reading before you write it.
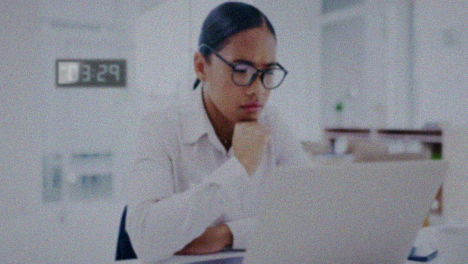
3,29
